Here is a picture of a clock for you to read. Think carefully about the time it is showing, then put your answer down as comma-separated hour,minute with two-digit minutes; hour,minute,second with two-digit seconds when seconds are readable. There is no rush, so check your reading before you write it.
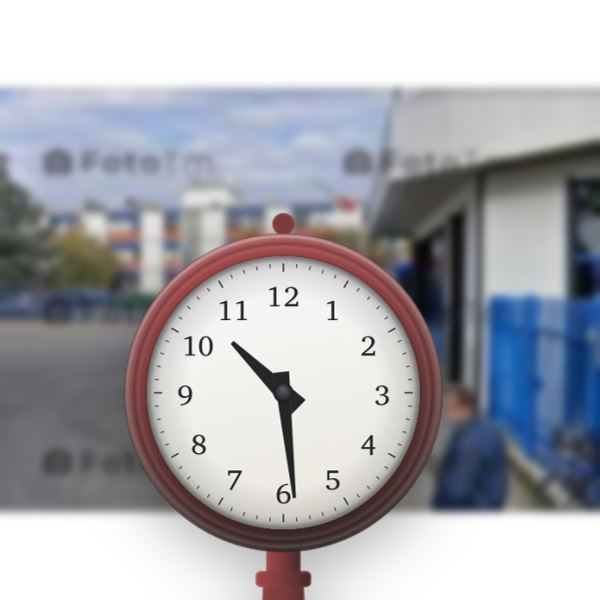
10,29
